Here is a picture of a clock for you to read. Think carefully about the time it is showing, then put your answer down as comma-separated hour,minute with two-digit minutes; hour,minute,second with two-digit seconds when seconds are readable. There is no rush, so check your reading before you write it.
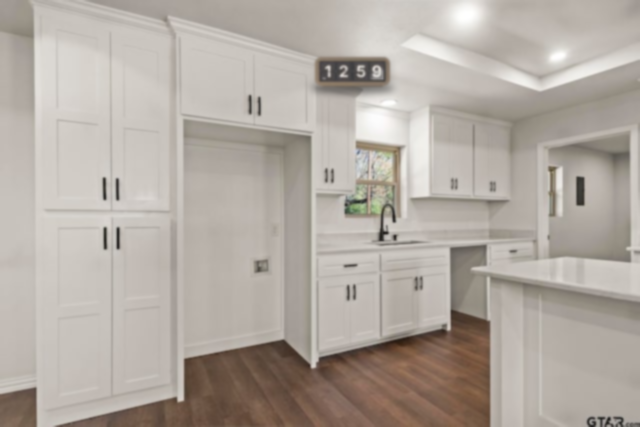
12,59
